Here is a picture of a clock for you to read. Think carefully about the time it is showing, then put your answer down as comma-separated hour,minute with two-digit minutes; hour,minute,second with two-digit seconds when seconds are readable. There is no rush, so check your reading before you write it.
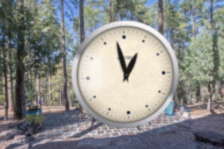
12,58
